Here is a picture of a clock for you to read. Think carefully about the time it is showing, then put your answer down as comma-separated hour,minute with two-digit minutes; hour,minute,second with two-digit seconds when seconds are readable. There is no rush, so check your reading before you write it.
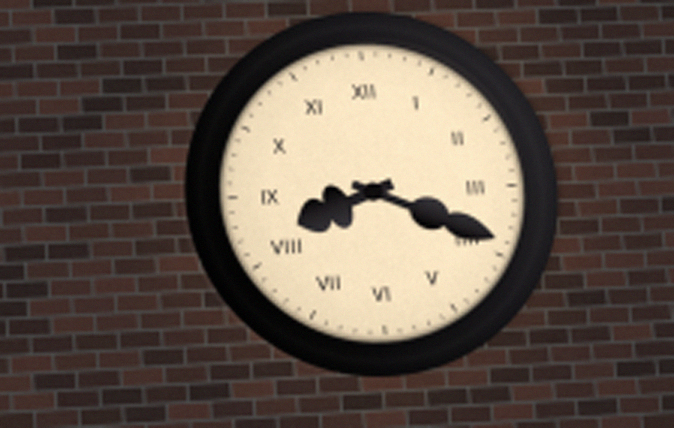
8,19
